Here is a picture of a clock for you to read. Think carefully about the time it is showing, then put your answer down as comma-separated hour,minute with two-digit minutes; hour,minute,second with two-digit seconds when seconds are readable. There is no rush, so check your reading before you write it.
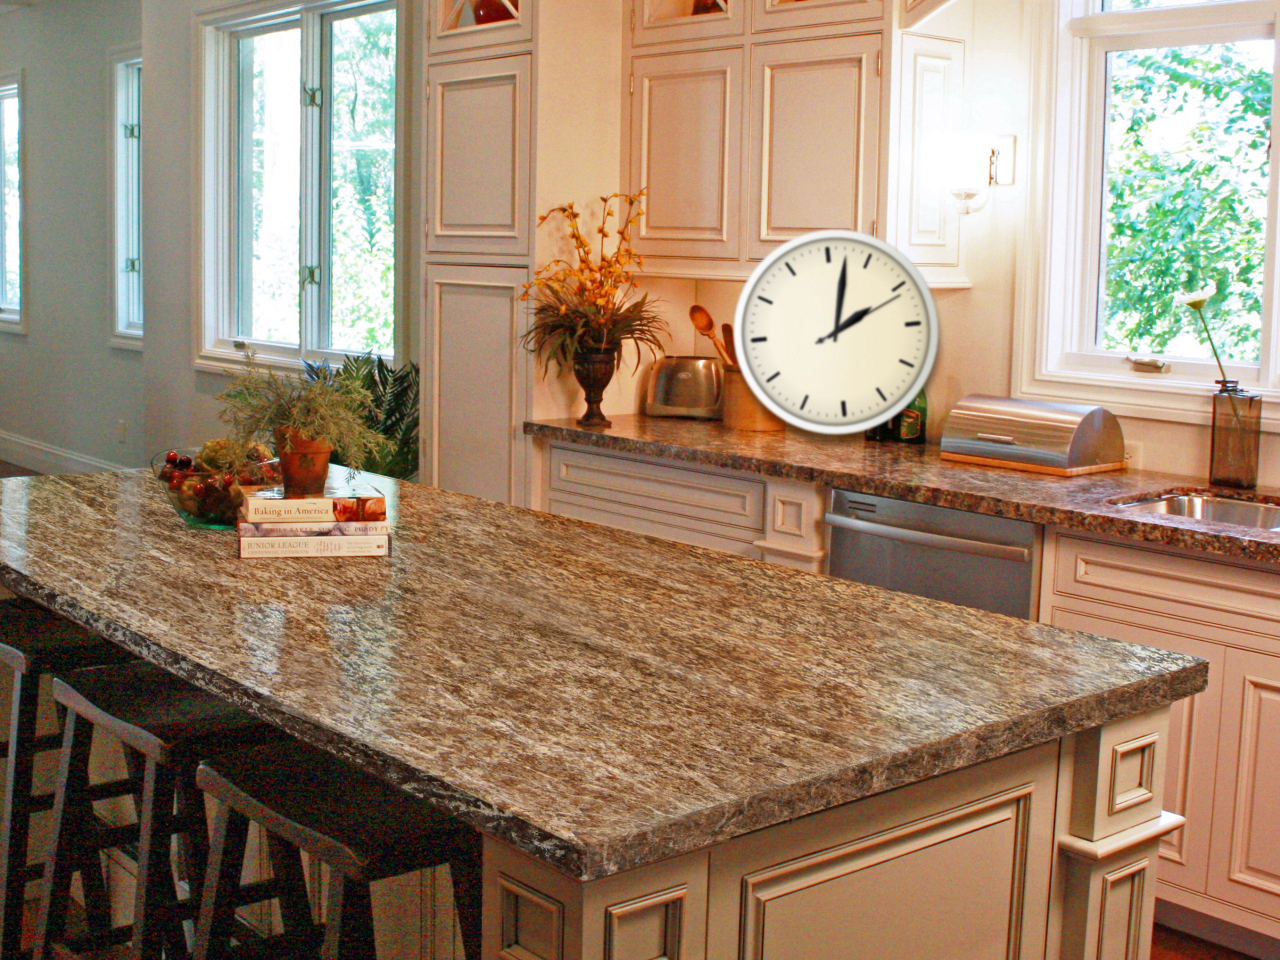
2,02,11
